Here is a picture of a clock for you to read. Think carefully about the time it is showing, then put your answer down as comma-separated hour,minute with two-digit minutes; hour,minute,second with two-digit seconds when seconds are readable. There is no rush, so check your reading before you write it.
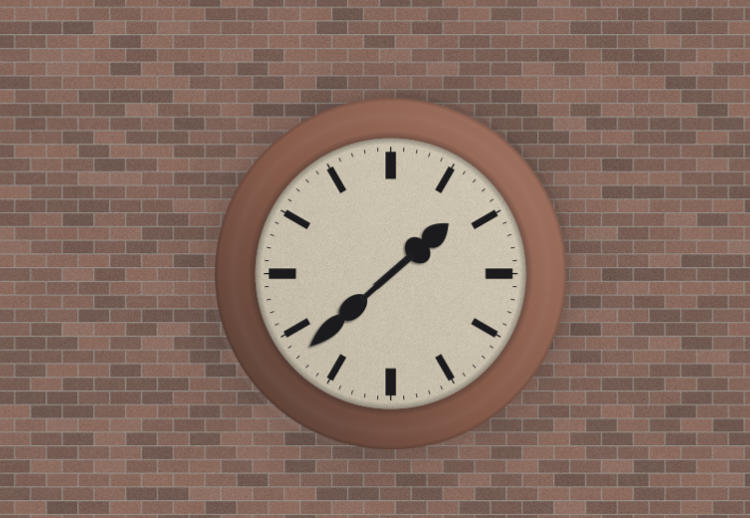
1,38
